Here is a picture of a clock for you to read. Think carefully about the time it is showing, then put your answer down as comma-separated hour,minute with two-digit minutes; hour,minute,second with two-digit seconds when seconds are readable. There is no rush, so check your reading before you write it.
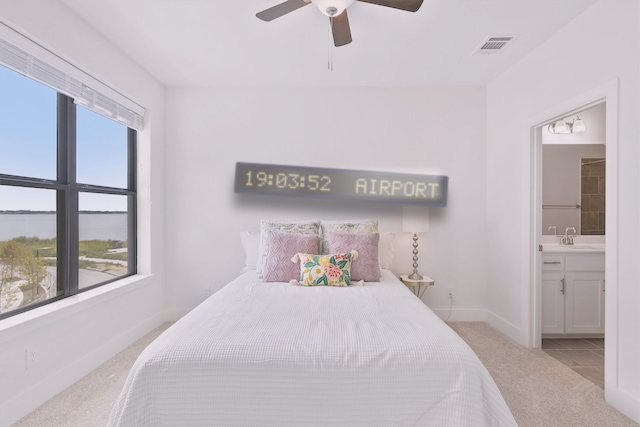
19,03,52
